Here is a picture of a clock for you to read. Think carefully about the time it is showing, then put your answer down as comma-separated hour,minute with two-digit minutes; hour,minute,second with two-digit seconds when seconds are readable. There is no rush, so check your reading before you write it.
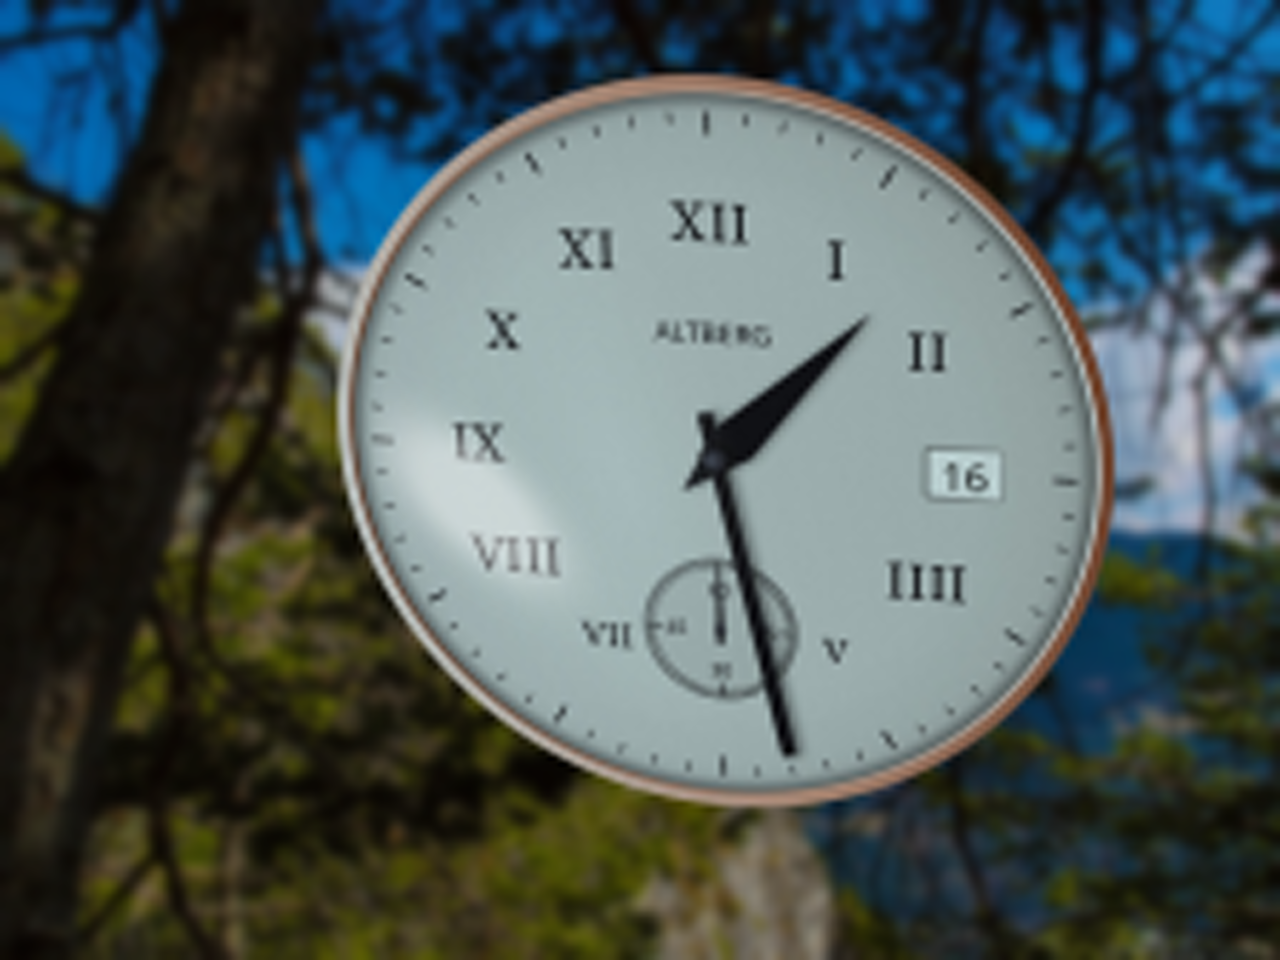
1,28
